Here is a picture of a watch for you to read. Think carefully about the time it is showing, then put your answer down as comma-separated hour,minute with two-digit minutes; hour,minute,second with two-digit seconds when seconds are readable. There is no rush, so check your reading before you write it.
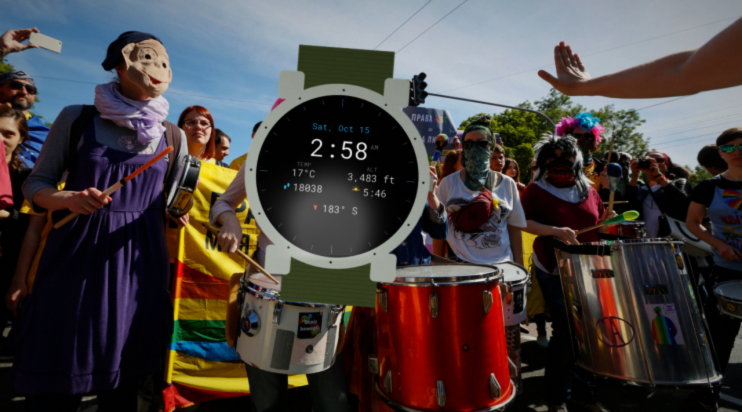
2,58
